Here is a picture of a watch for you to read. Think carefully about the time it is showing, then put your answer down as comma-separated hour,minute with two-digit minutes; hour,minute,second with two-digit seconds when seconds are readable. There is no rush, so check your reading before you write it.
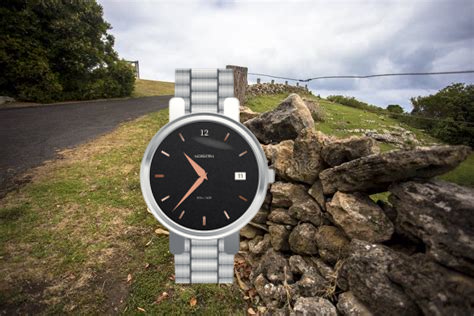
10,37
